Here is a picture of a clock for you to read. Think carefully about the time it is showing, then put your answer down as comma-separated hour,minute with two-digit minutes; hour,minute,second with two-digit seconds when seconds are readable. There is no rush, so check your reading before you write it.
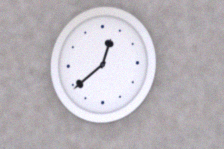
12,39
